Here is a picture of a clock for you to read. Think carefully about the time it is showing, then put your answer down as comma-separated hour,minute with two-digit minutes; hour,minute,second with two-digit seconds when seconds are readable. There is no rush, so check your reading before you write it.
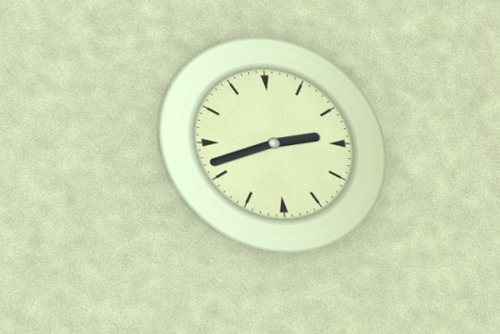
2,42
